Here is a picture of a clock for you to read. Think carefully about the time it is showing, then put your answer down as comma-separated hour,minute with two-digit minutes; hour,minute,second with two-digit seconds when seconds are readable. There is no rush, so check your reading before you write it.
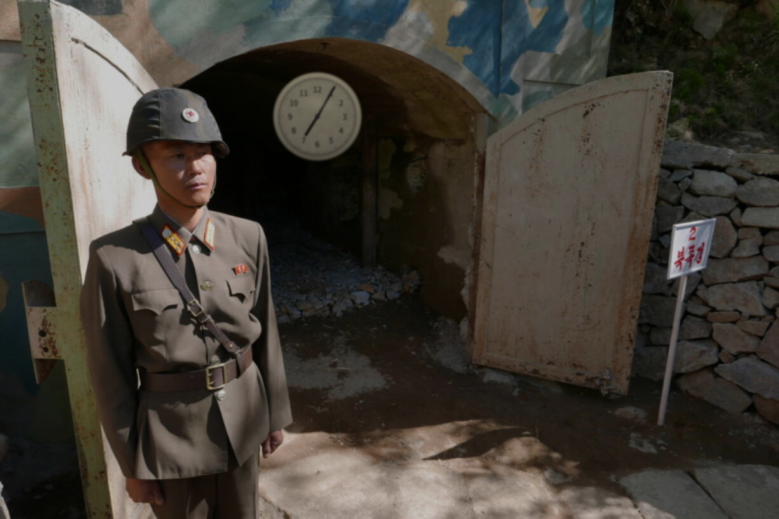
7,05
